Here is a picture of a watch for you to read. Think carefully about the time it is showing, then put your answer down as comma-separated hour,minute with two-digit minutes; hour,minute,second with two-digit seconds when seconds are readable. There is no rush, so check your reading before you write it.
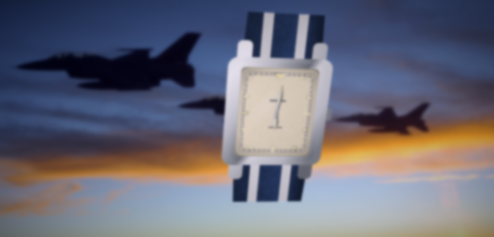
6,01
